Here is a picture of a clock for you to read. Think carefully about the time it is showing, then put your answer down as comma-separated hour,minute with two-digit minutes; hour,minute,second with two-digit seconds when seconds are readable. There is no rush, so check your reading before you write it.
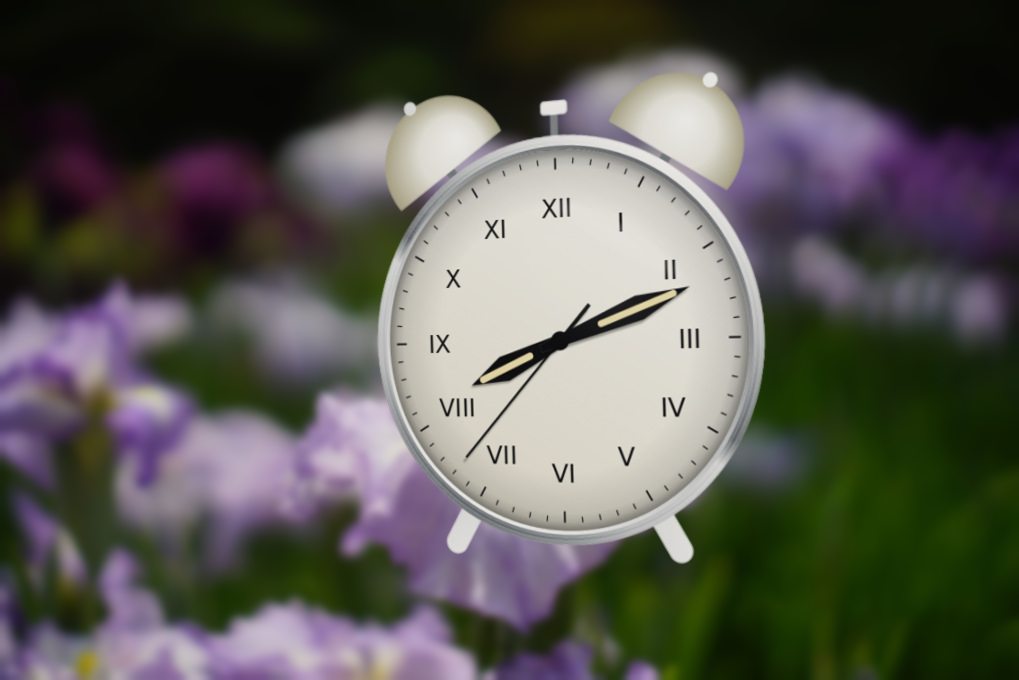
8,11,37
